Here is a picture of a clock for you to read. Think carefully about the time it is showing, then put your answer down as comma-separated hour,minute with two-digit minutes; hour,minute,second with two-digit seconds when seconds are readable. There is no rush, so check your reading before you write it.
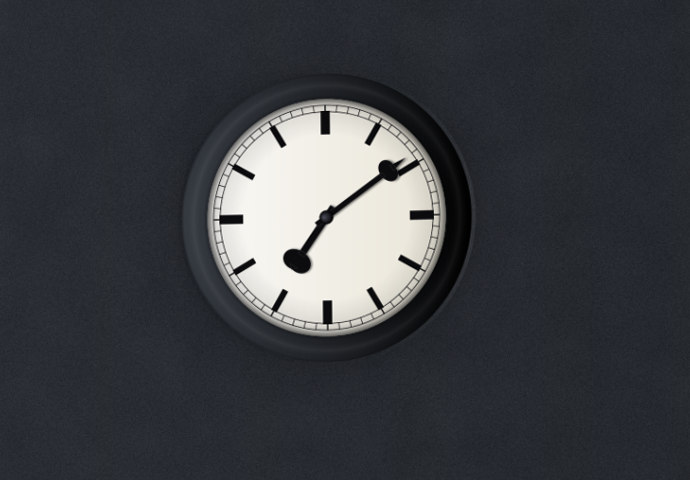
7,09
